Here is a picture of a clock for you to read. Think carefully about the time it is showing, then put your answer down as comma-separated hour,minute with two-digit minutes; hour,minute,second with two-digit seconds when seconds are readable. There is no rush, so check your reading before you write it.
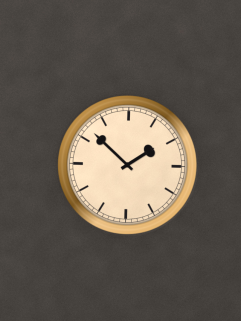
1,52
